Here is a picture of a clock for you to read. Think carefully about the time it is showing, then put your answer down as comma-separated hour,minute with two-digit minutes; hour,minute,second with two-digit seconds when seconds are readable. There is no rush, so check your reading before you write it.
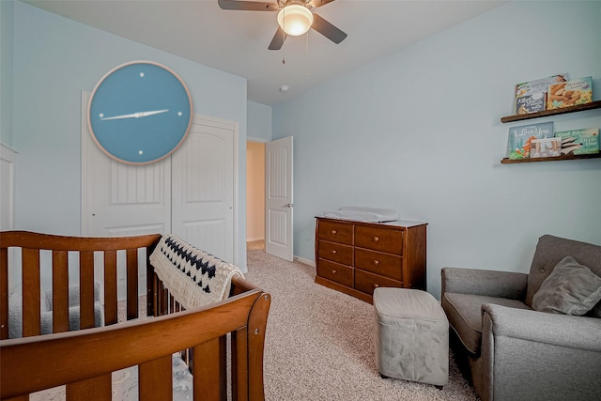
2,44
